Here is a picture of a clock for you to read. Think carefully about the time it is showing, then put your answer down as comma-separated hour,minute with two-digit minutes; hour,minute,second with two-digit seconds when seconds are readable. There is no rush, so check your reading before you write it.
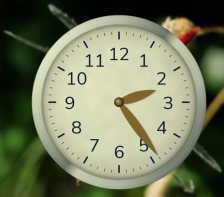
2,24
